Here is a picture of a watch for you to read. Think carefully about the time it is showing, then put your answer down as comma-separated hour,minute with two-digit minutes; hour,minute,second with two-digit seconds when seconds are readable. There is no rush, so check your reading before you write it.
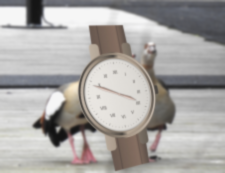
3,49
